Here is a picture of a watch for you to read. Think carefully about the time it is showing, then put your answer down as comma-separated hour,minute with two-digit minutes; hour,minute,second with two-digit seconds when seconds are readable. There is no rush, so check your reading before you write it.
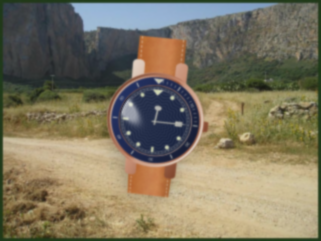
12,15
